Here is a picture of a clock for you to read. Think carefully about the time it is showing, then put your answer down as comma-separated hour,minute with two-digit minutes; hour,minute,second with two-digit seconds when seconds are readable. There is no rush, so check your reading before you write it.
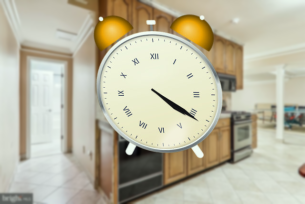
4,21
